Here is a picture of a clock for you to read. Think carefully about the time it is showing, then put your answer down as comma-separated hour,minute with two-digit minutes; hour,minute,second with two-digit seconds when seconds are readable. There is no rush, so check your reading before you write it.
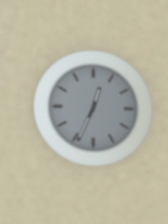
12,34
